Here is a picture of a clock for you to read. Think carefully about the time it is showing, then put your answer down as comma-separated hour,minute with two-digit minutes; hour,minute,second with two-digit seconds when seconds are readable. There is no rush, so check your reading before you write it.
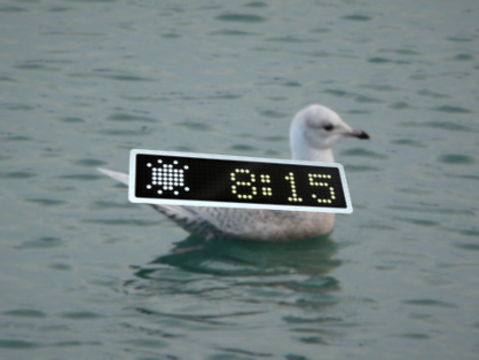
8,15
